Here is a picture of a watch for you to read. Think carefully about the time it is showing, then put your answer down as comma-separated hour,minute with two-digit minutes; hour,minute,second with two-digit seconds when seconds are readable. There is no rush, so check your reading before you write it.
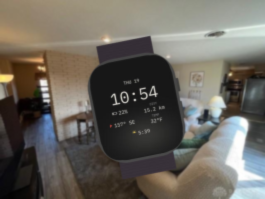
10,54
